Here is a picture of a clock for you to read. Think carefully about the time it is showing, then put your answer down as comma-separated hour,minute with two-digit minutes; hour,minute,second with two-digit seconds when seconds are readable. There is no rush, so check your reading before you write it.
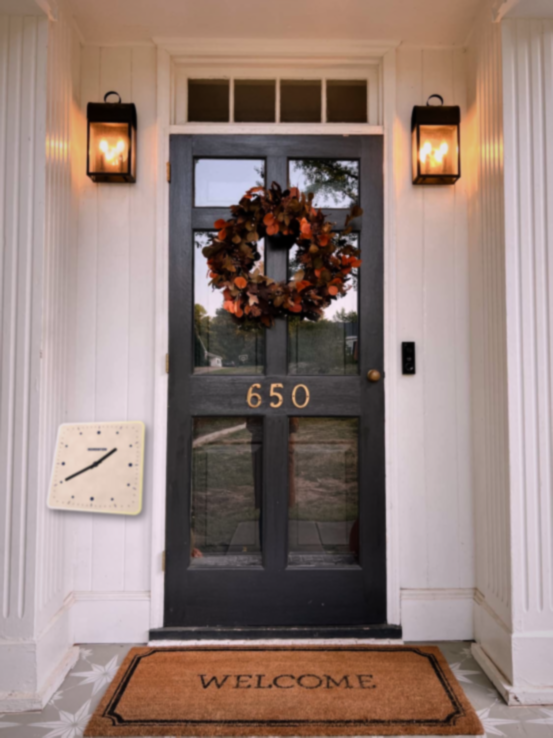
1,40
